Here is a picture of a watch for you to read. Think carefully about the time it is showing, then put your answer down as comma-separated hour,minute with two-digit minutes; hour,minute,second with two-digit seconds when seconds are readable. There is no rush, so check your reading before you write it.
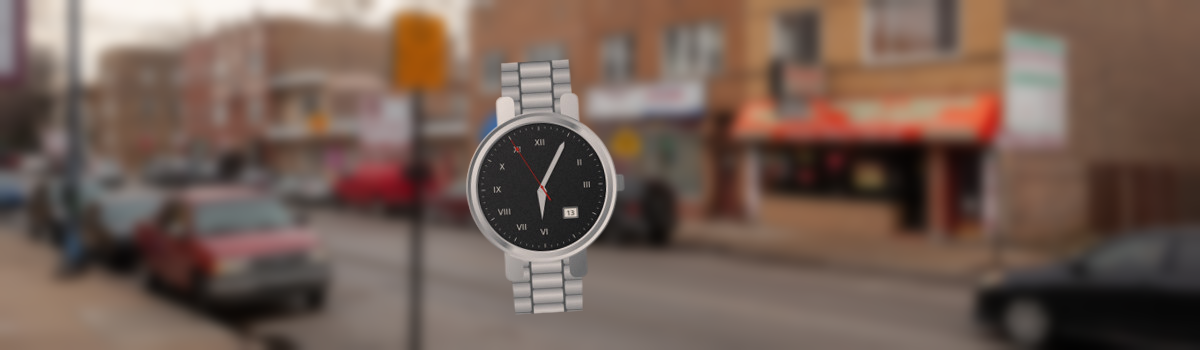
6,04,55
